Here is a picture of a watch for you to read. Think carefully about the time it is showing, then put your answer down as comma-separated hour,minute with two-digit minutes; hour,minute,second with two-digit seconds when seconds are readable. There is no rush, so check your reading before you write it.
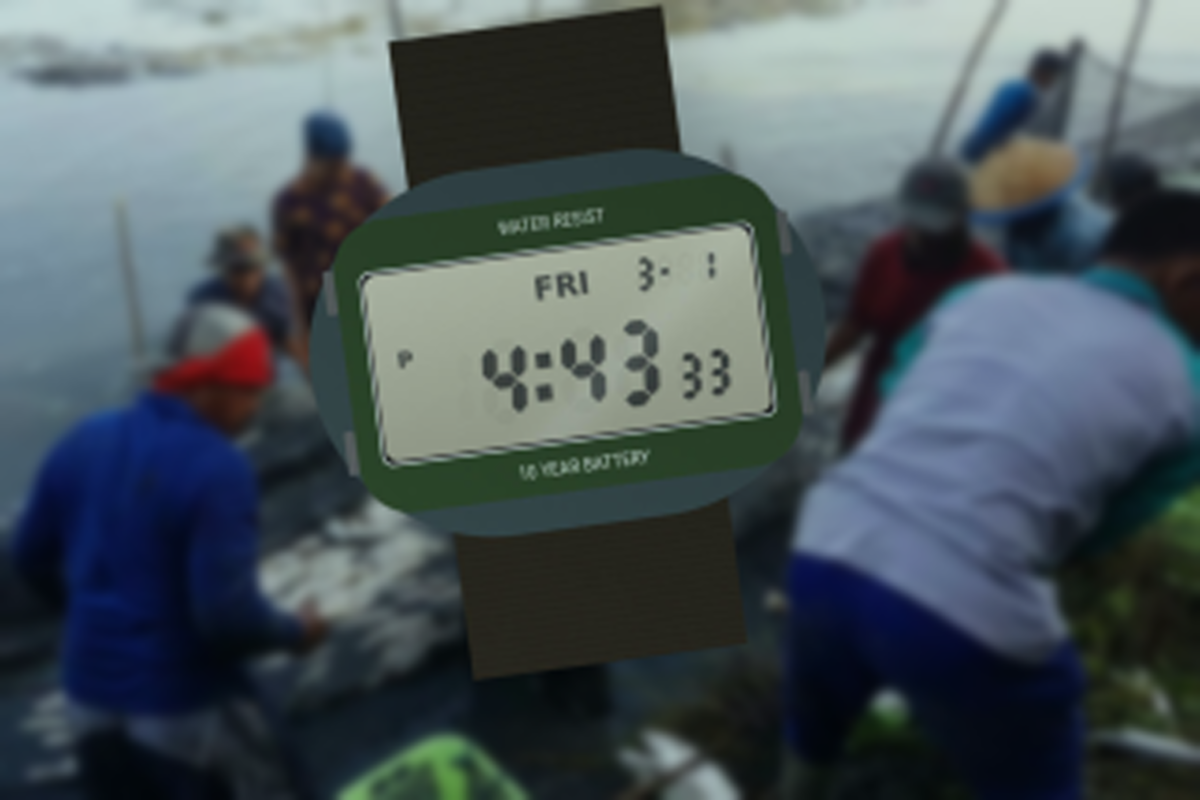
4,43,33
